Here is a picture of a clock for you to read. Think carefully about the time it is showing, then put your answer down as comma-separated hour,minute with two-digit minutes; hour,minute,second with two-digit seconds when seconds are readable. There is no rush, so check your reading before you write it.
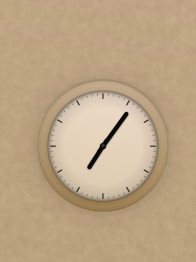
7,06
